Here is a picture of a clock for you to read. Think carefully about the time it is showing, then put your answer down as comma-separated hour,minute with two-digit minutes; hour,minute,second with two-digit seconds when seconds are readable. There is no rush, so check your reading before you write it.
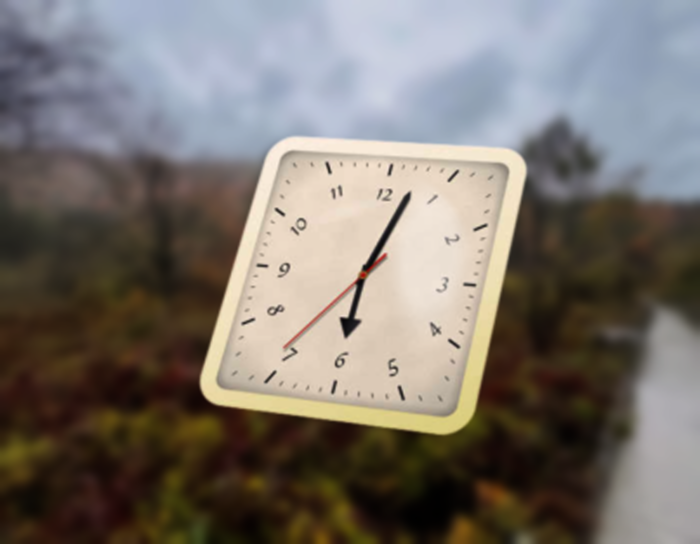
6,02,36
